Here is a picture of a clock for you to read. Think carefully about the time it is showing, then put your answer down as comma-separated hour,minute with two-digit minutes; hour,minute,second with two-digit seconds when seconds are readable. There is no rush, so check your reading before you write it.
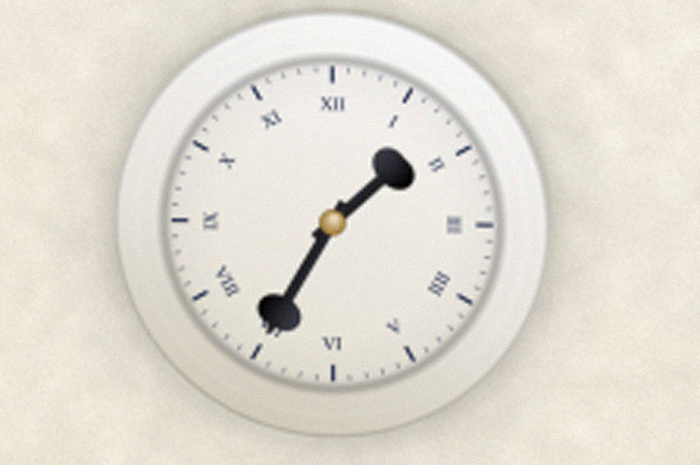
1,35
